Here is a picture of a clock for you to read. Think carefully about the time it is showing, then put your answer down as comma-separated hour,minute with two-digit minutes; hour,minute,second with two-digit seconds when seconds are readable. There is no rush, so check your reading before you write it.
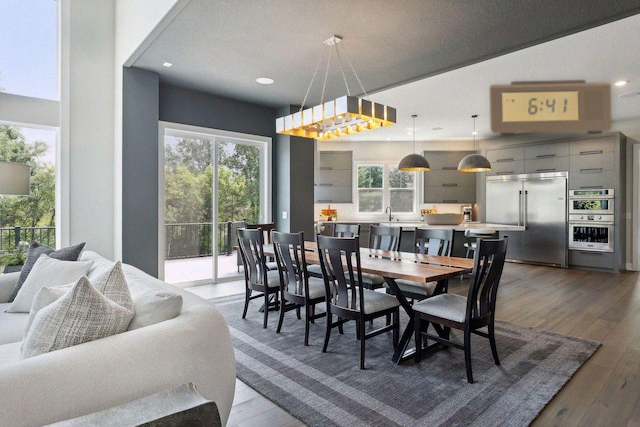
6,41
